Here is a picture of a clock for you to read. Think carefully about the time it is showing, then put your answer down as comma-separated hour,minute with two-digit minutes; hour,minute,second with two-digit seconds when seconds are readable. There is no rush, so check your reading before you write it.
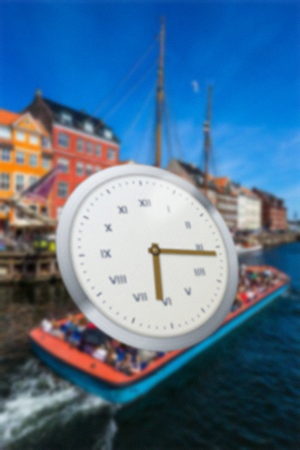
6,16
